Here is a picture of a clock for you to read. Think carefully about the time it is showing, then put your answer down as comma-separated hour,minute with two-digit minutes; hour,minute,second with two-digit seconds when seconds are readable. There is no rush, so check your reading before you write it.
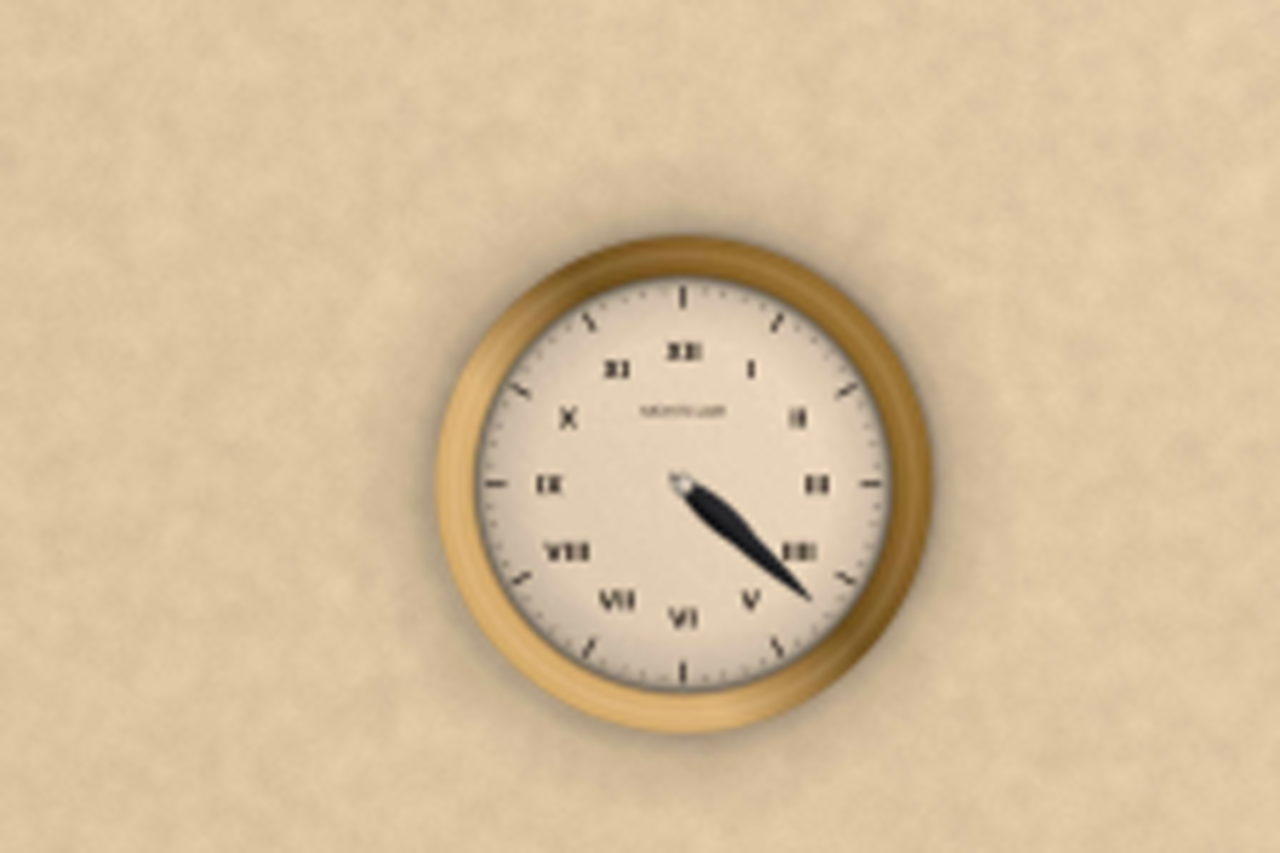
4,22
